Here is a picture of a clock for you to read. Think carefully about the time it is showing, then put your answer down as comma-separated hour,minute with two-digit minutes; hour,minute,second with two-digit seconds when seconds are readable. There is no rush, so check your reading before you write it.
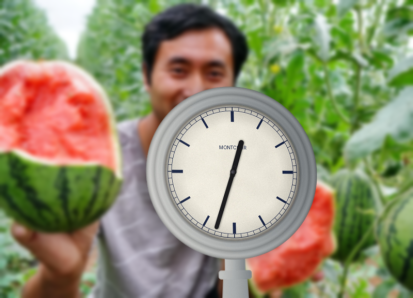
12,33
